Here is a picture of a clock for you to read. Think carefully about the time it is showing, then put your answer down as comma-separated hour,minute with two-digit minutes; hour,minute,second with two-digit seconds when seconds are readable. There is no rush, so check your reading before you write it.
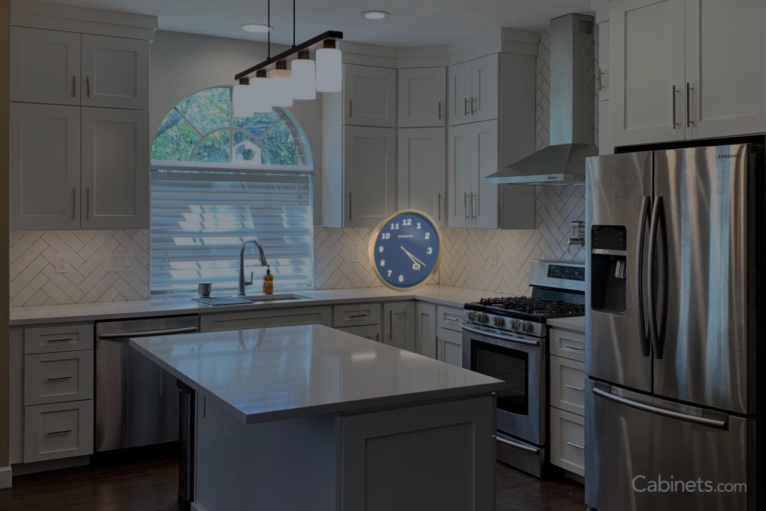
4,20
